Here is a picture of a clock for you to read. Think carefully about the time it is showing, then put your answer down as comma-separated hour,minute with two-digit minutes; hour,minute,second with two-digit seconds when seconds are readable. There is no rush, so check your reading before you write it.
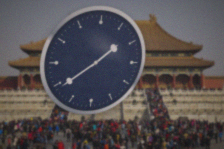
1,39
